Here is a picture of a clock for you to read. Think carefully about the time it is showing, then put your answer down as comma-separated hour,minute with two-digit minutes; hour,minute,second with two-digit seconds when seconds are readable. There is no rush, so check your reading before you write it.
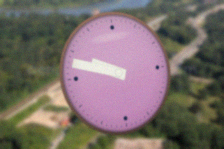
9,48
